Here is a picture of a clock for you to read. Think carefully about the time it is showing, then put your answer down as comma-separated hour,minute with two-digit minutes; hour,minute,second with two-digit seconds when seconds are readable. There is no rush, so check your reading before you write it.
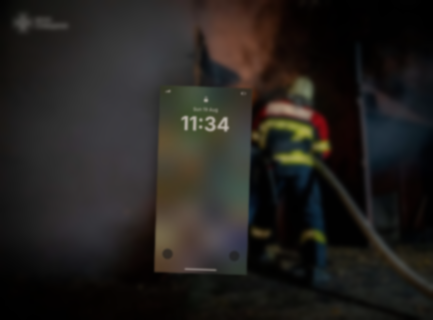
11,34
